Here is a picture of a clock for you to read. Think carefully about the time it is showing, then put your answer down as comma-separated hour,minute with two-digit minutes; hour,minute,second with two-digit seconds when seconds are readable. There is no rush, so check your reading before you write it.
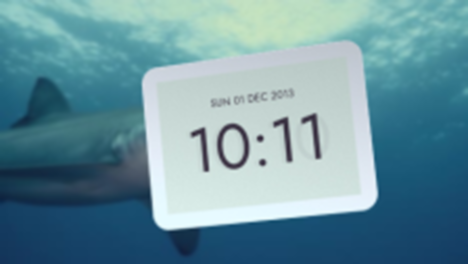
10,11
